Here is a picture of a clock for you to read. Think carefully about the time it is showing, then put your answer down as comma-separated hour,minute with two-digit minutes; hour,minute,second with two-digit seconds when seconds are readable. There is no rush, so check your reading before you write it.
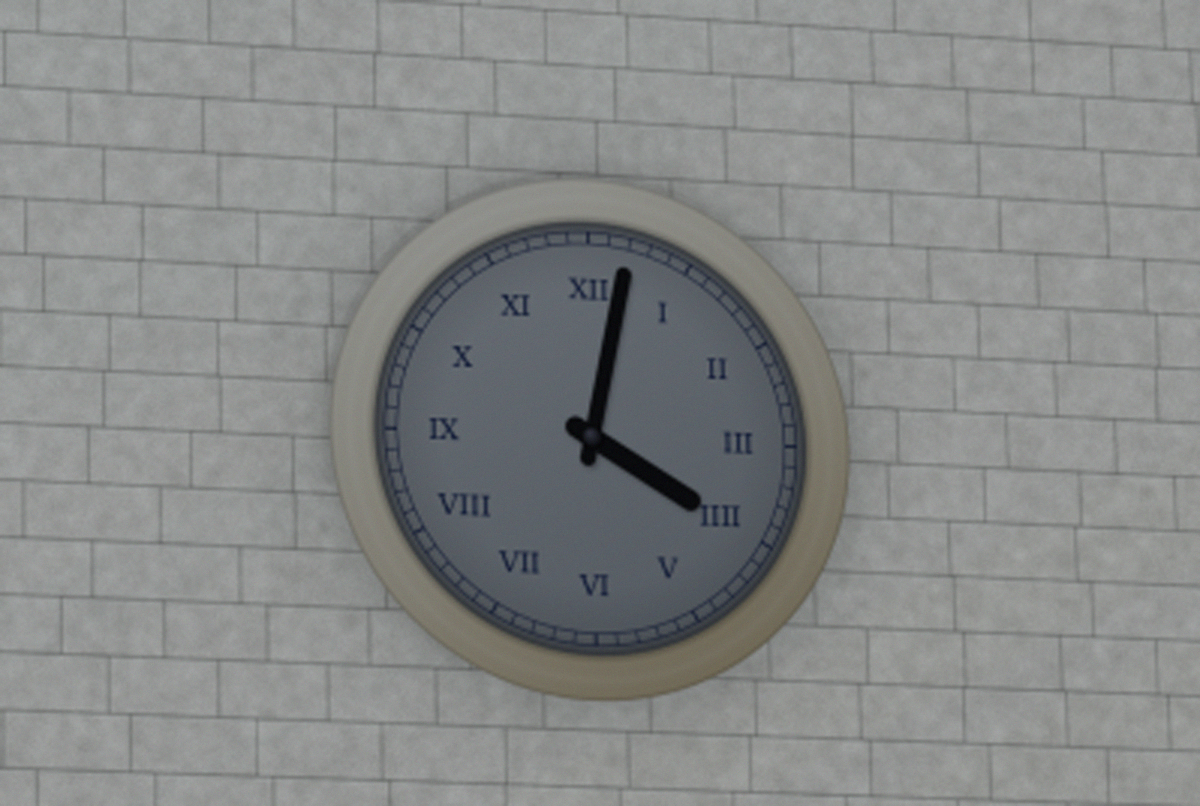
4,02
